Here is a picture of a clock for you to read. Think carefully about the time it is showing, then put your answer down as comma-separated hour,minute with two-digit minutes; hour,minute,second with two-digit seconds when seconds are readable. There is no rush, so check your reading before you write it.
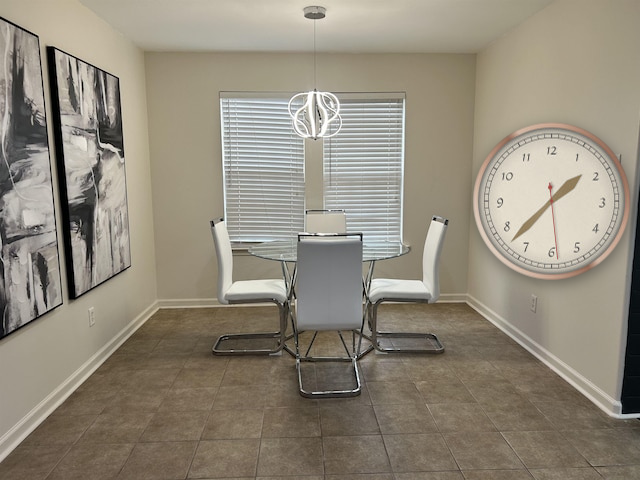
1,37,29
